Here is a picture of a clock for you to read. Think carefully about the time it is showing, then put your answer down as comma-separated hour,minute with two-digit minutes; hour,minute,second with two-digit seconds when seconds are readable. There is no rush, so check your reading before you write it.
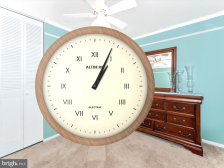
1,04
